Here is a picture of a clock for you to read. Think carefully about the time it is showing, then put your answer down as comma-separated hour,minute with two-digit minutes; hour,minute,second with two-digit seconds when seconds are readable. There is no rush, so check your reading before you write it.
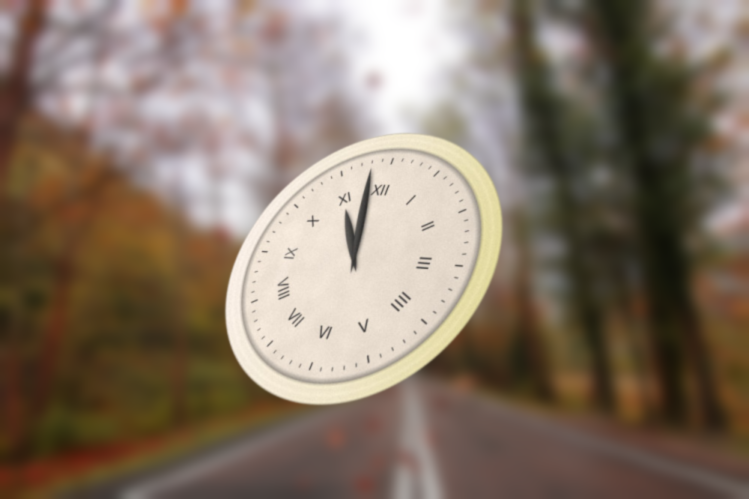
10,58
